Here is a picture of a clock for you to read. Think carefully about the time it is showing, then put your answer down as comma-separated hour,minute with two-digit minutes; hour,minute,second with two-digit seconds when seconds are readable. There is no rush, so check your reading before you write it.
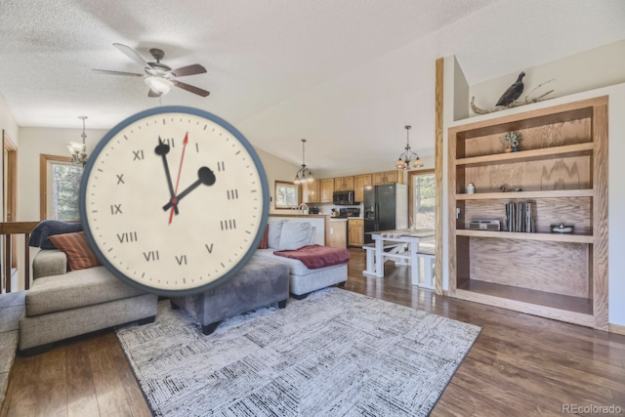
1,59,03
